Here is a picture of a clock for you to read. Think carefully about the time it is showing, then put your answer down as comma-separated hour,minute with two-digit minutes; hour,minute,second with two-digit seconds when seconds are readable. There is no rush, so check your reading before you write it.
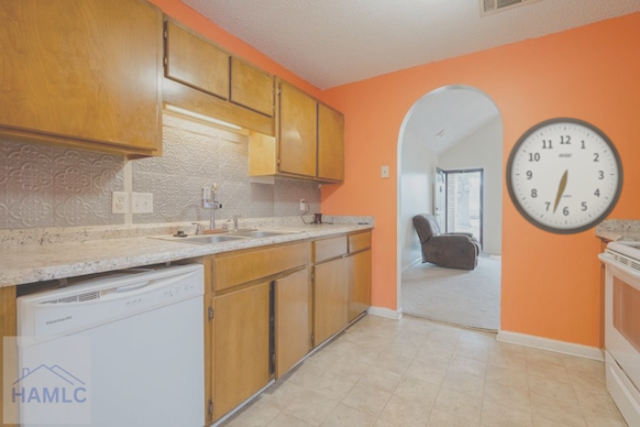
6,33
